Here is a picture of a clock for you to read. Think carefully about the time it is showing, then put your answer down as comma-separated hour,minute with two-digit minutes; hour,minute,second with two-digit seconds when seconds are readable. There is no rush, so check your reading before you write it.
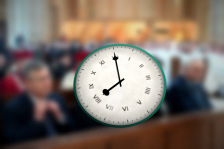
8,00
